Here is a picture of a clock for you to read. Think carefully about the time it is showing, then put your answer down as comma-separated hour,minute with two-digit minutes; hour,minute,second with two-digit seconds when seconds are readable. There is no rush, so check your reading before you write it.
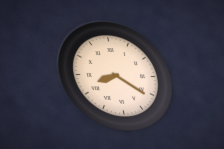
8,21
